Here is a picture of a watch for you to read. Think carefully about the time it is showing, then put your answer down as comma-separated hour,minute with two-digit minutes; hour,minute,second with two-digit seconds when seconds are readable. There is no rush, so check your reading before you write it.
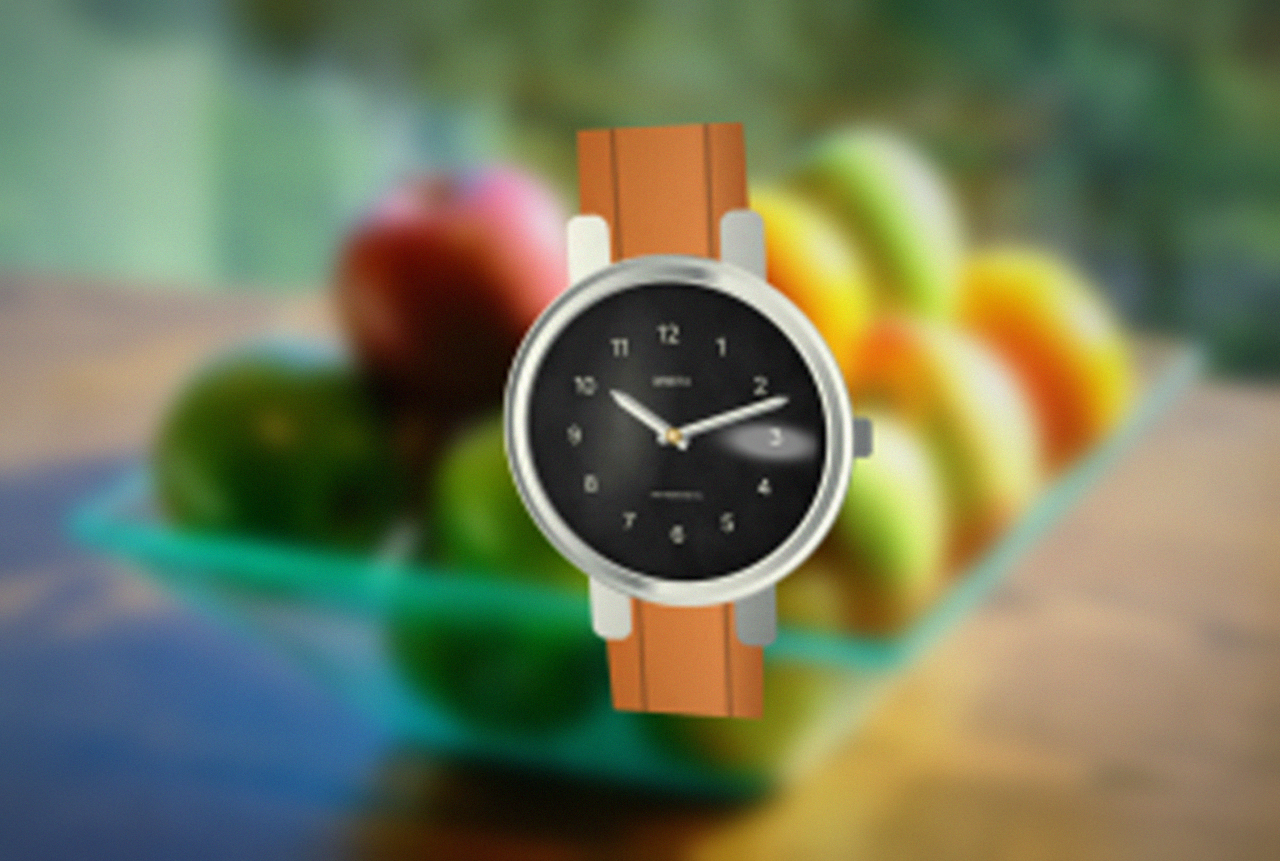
10,12
